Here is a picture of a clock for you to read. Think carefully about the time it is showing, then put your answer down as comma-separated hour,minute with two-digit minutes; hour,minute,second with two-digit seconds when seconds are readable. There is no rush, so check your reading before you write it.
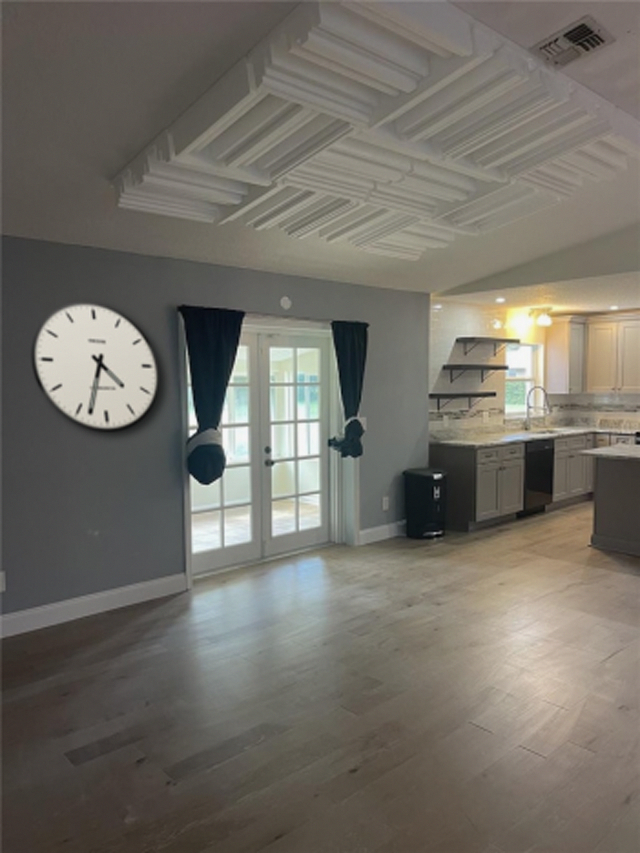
4,33
